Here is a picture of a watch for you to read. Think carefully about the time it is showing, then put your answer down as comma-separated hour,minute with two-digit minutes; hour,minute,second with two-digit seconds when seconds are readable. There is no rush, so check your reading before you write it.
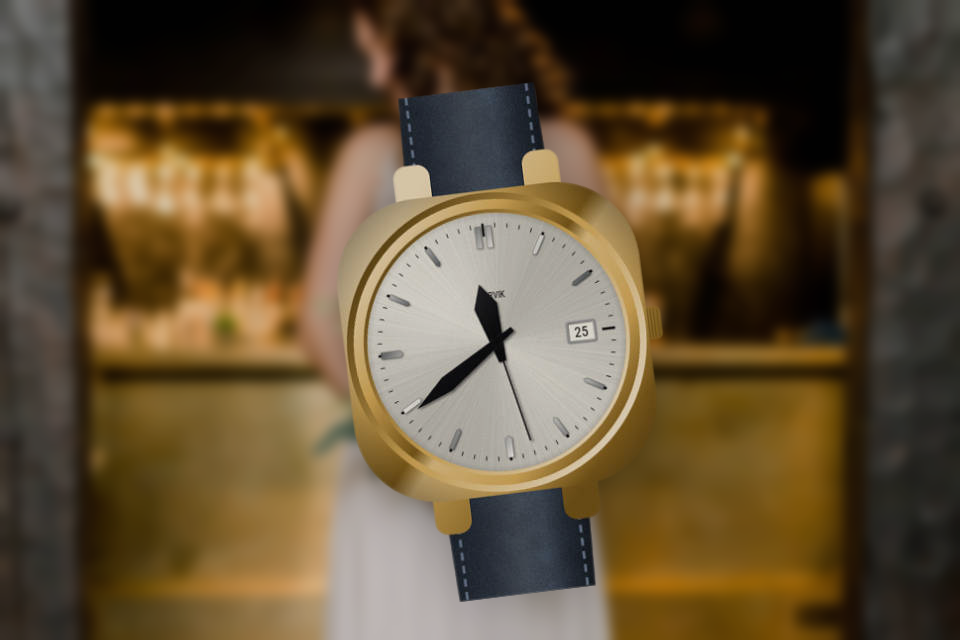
11,39,28
